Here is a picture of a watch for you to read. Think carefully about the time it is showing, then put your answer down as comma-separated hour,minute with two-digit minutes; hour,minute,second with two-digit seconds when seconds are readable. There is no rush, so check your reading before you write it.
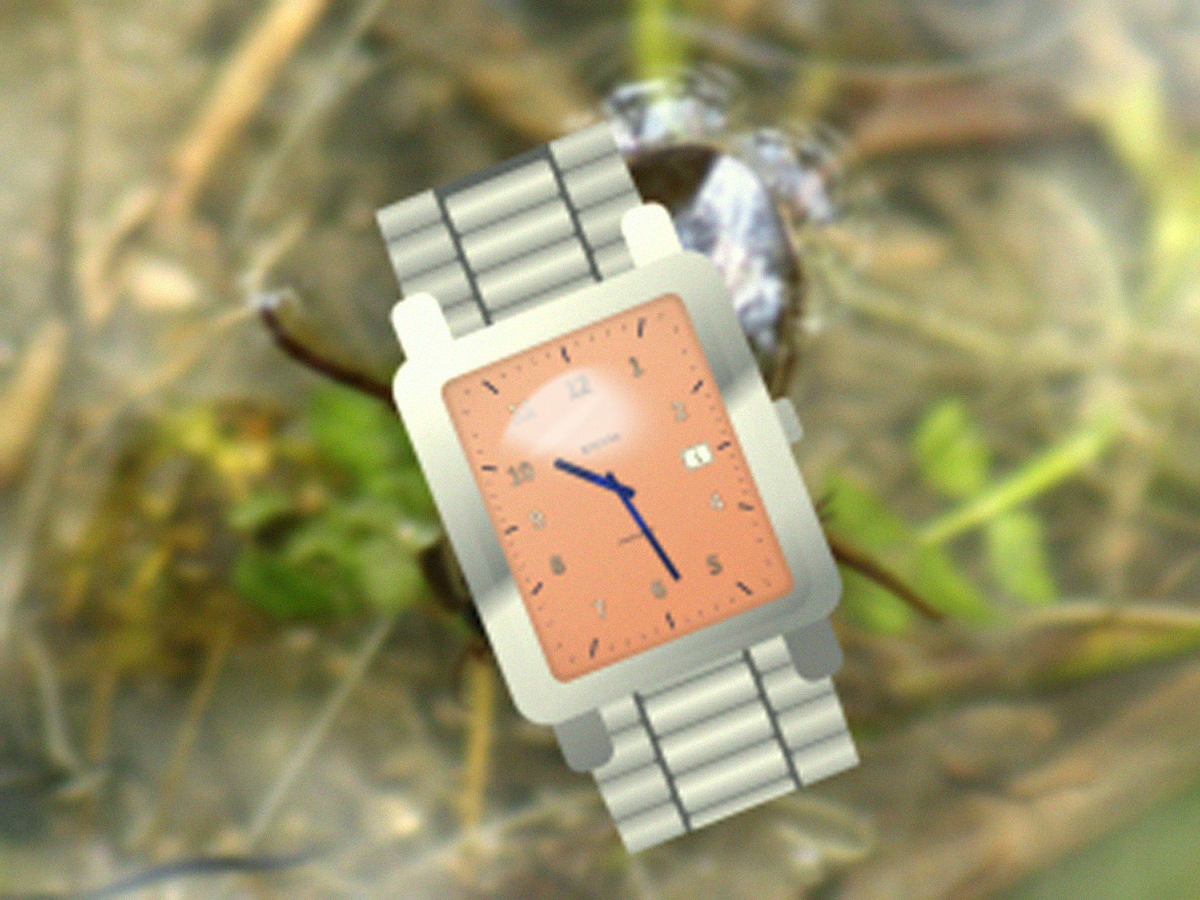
10,28
